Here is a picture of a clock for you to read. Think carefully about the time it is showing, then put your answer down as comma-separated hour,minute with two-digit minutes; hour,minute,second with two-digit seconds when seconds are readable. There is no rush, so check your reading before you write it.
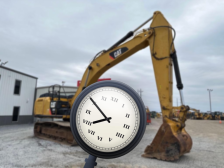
7,50
